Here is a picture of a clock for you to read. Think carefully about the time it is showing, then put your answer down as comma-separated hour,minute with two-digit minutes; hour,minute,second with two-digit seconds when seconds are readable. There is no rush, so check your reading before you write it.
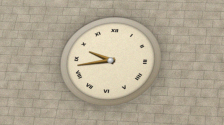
9,43
